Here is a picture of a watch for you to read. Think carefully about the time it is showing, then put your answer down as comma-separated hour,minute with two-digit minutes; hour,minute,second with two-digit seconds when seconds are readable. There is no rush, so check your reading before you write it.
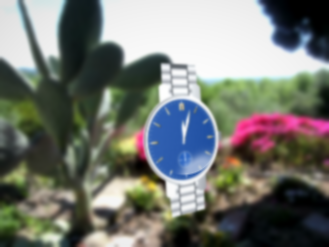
12,03
